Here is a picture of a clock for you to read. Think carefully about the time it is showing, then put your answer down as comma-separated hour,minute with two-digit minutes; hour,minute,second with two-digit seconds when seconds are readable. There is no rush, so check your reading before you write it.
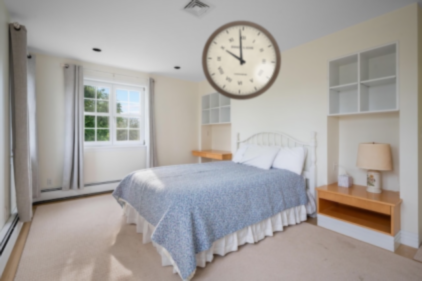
9,59
